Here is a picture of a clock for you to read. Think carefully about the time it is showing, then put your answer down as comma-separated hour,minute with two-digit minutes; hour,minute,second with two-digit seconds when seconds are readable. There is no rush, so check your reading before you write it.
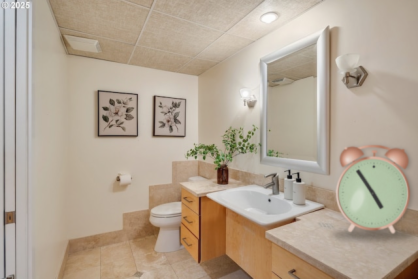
4,54
